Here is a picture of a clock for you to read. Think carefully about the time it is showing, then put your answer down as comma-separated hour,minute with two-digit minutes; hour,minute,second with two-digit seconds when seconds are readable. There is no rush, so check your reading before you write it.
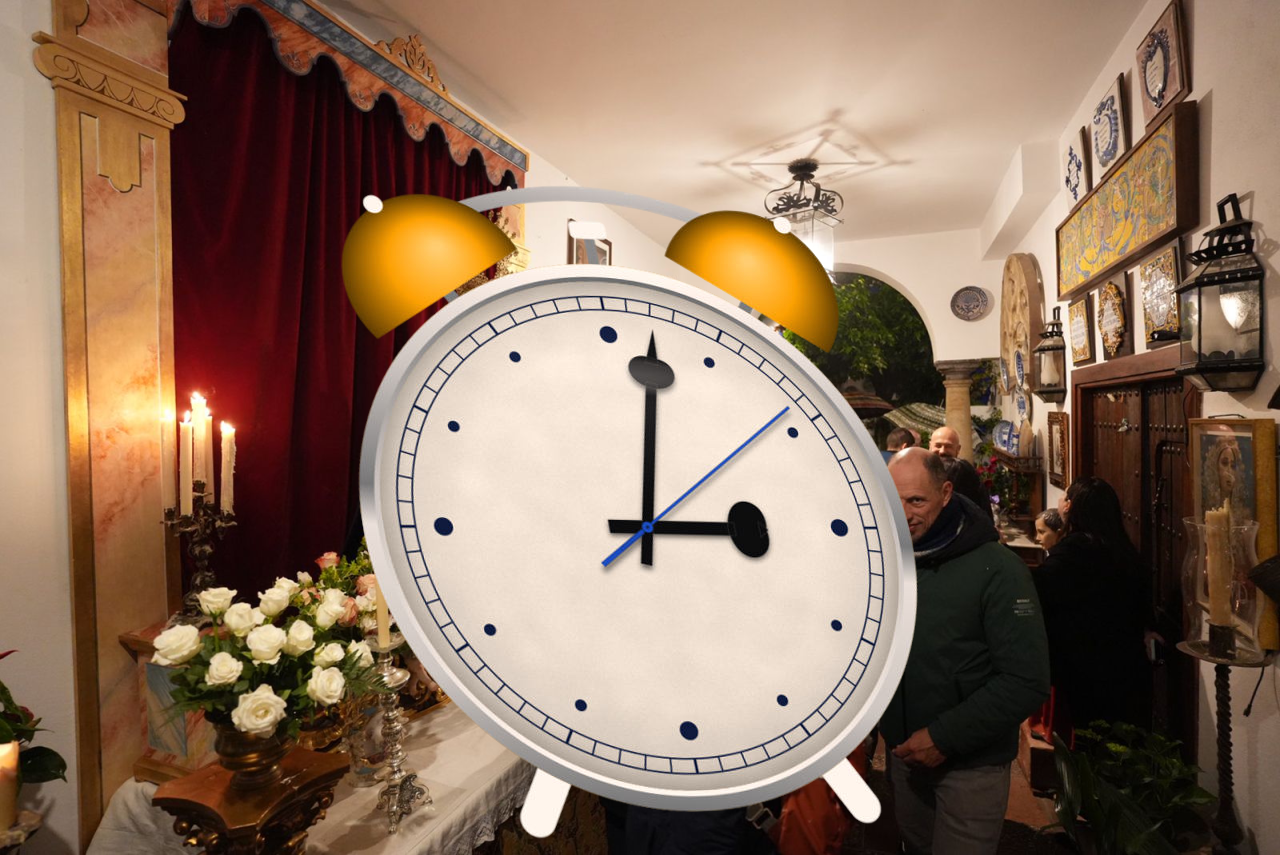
3,02,09
